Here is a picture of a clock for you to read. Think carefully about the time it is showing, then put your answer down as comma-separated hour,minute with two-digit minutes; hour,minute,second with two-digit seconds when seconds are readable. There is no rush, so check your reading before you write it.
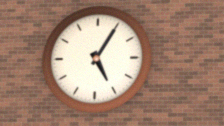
5,05
